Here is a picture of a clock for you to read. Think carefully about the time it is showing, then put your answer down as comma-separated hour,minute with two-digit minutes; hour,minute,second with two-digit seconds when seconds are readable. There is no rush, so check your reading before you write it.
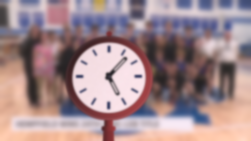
5,07
